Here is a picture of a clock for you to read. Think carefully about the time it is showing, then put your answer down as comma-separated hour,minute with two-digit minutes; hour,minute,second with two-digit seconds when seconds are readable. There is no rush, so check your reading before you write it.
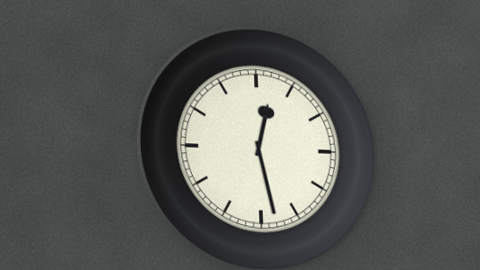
12,28
